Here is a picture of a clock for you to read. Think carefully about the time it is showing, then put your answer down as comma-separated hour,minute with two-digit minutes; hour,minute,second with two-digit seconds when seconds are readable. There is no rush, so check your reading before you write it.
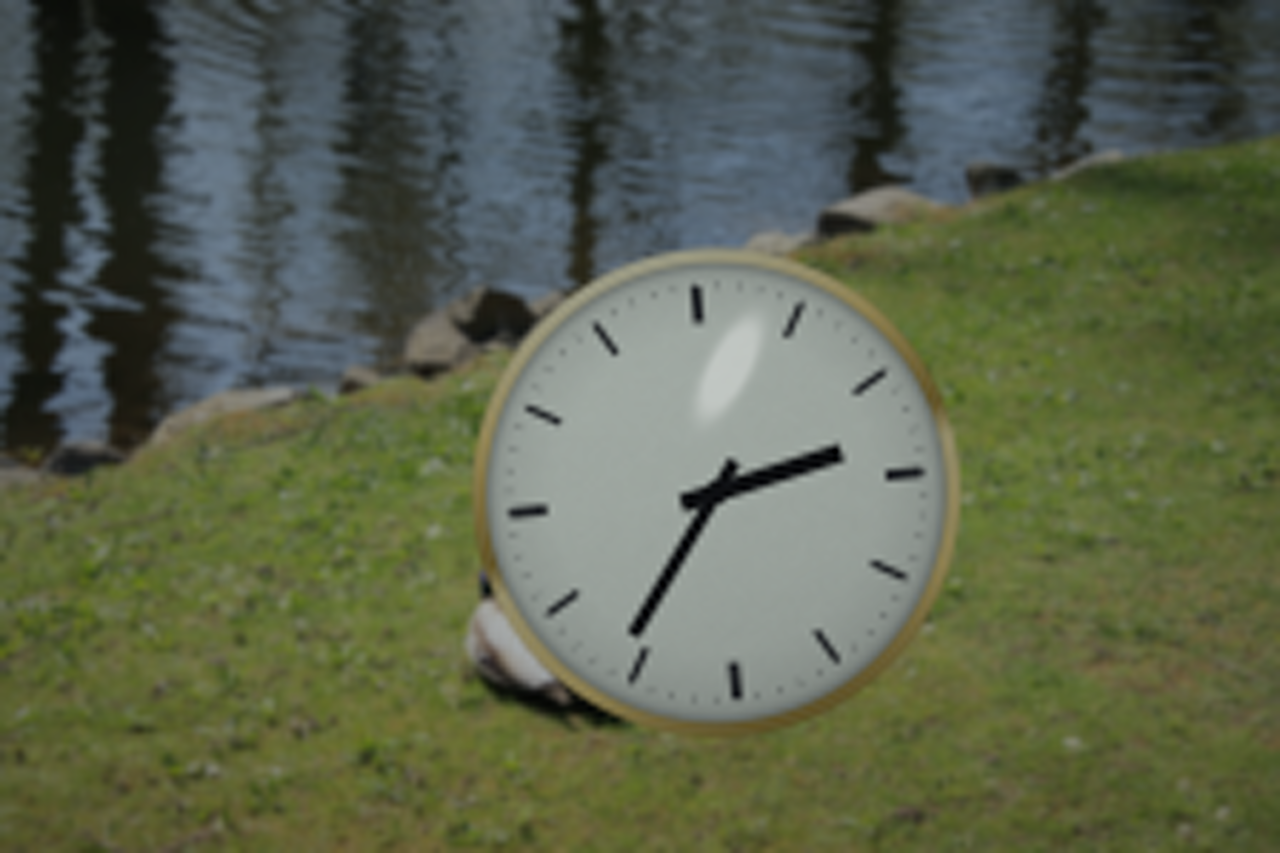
2,36
